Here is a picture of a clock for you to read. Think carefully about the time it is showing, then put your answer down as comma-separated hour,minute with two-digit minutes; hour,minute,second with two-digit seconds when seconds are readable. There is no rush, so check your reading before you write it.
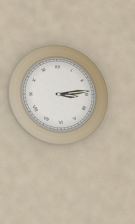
3,14
